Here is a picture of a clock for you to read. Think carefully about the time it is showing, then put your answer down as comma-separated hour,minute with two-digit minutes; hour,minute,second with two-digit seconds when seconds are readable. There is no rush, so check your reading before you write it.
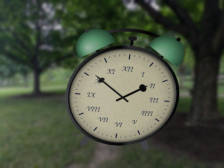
1,51
